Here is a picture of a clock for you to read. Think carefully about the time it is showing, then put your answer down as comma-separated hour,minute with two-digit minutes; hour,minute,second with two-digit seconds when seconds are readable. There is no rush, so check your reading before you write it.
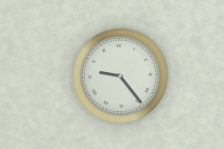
9,24
